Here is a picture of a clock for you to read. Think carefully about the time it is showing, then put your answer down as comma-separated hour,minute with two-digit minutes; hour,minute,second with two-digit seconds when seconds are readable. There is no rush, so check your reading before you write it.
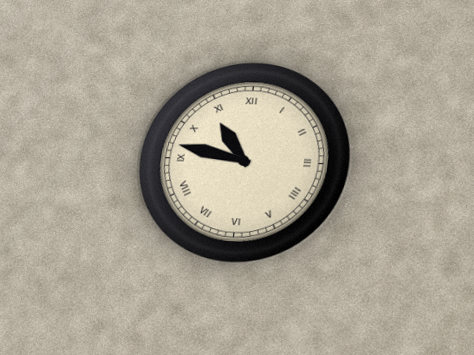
10,47
